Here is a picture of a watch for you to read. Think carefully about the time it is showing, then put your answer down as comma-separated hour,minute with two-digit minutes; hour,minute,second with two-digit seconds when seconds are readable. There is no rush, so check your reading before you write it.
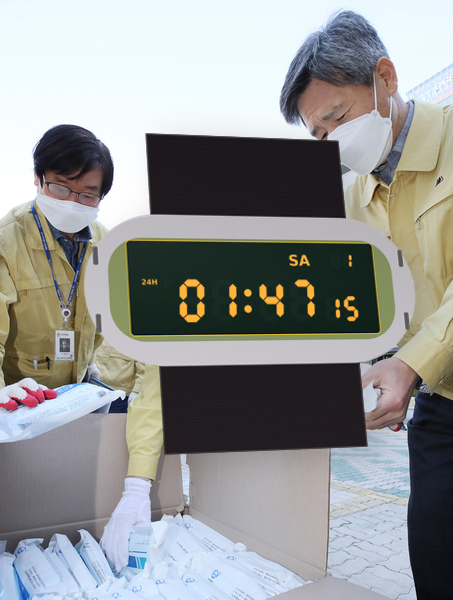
1,47,15
